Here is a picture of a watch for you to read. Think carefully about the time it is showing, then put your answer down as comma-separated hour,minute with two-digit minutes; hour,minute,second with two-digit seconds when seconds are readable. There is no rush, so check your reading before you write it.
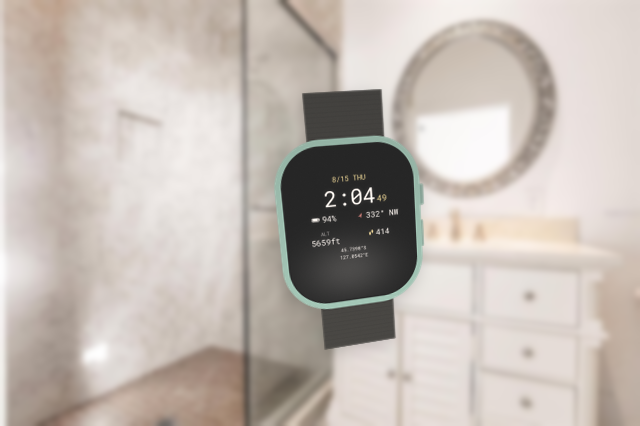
2,04,49
